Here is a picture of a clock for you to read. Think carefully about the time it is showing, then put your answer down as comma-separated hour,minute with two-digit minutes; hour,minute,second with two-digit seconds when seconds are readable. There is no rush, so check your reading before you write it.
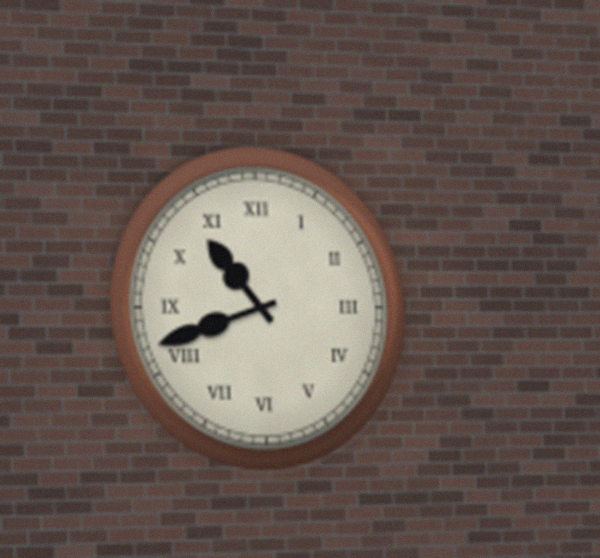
10,42
